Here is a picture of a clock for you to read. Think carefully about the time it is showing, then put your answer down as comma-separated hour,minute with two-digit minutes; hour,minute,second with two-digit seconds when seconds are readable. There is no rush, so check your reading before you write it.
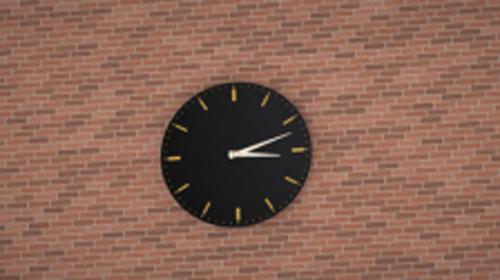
3,12
